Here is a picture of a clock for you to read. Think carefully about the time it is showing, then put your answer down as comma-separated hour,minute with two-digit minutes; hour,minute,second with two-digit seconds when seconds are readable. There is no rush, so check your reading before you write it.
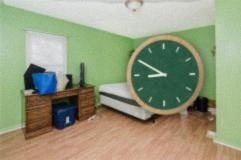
8,50
